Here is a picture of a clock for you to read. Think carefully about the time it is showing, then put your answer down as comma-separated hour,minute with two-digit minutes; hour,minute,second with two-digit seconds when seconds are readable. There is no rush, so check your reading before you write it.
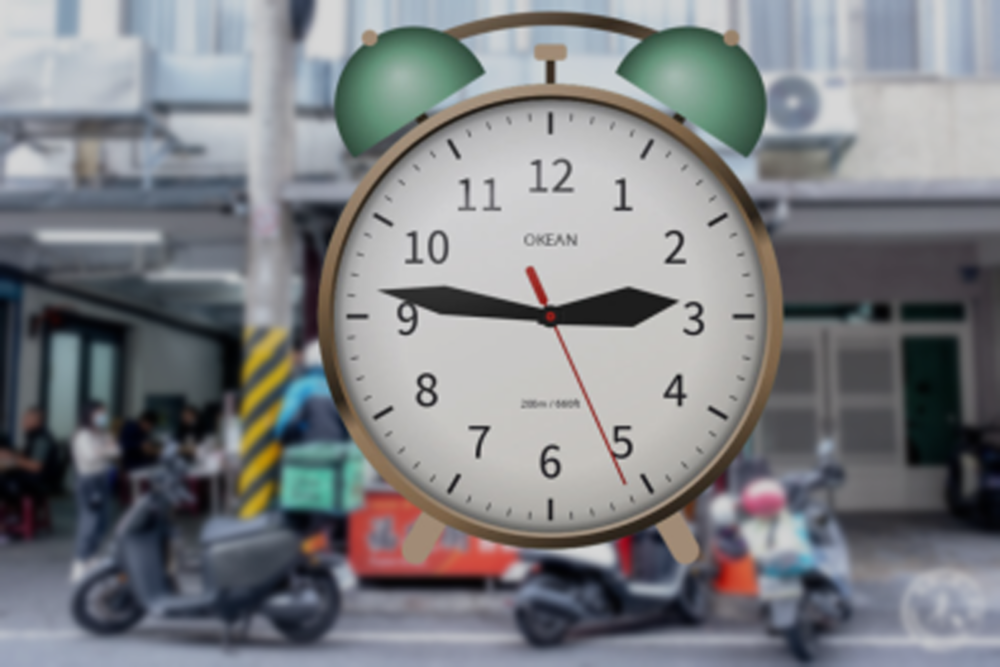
2,46,26
